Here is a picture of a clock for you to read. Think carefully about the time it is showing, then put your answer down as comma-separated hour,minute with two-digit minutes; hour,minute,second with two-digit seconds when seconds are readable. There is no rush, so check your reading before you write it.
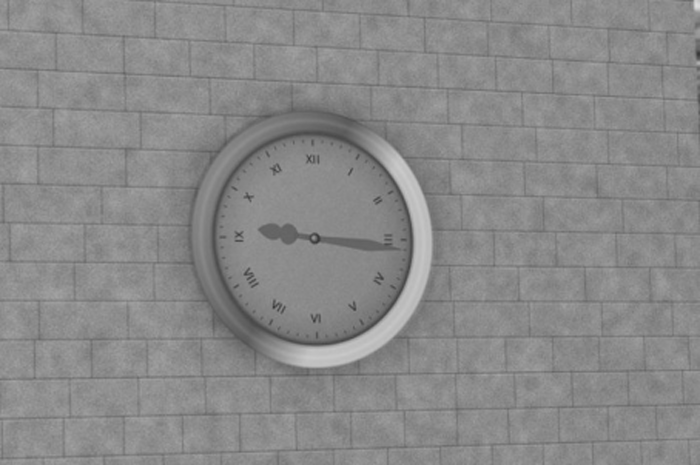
9,16
